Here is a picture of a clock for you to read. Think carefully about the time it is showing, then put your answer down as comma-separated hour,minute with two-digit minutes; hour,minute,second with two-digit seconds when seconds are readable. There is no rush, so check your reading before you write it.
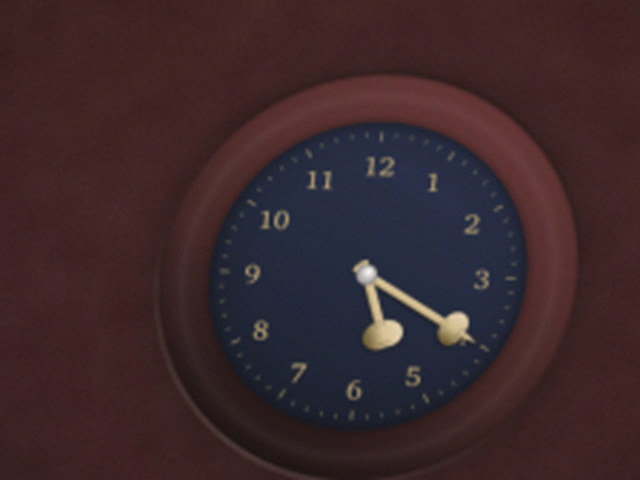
5,20
